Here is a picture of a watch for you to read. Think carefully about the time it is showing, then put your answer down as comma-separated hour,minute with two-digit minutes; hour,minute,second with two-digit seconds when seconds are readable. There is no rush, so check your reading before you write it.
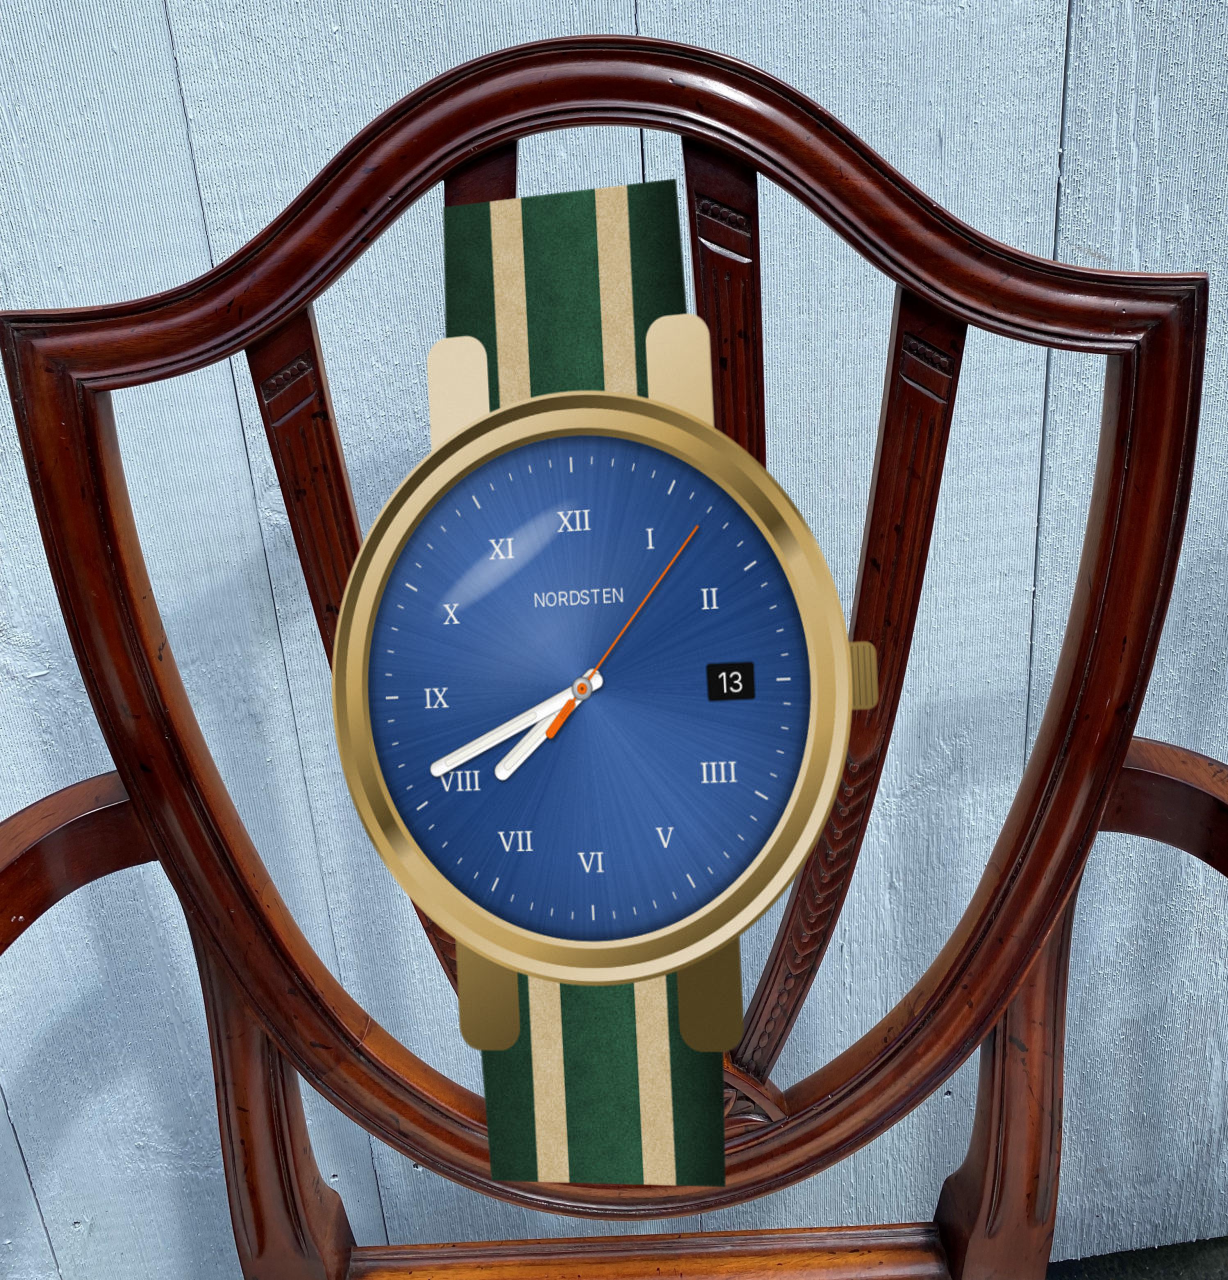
7,41,07
